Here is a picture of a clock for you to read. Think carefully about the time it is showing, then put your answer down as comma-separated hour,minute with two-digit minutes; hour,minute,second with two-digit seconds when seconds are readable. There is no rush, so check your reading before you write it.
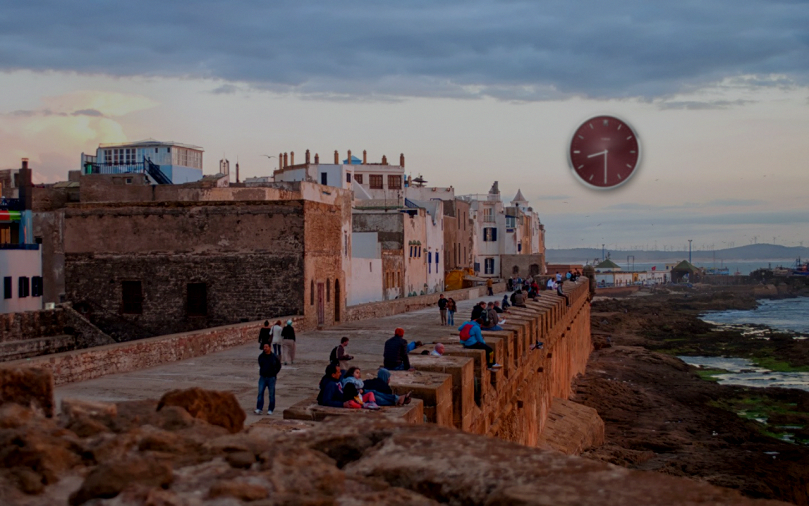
8,30
